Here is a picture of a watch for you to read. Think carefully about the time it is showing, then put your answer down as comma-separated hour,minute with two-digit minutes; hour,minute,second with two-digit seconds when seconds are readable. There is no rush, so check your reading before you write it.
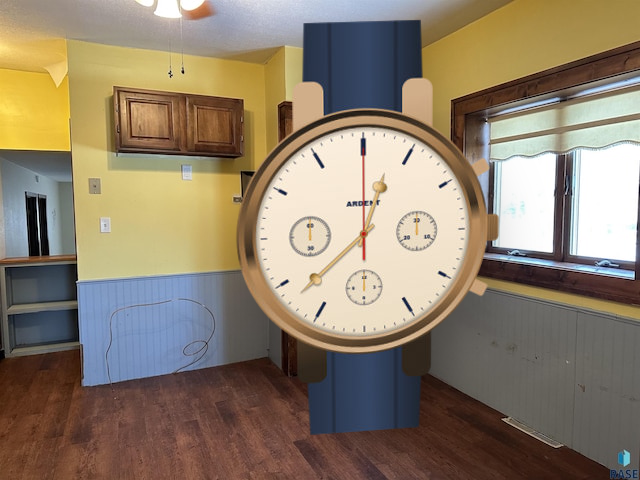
12,38
